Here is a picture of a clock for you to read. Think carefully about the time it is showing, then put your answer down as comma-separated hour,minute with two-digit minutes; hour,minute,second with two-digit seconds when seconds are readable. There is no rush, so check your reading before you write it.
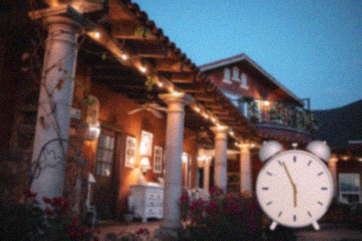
5,56
